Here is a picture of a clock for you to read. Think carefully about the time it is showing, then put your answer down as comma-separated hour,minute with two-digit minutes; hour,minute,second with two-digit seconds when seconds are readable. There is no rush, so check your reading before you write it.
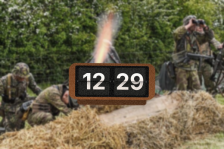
12,29
